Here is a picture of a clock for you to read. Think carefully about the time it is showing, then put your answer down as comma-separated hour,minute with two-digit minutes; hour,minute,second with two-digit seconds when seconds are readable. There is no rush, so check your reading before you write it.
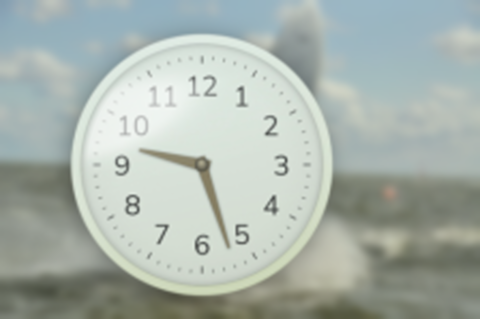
9,27
